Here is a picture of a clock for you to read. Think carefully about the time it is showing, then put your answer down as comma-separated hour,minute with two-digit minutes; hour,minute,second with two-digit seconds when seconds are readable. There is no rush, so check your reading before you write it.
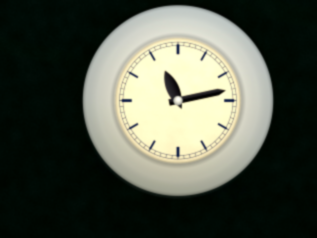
11,13
